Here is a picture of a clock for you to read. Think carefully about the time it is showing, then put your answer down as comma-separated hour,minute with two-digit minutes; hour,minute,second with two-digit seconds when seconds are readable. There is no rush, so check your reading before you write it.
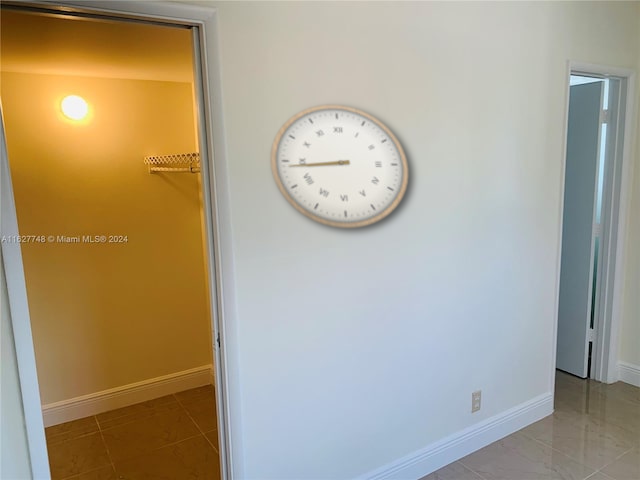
8,44
